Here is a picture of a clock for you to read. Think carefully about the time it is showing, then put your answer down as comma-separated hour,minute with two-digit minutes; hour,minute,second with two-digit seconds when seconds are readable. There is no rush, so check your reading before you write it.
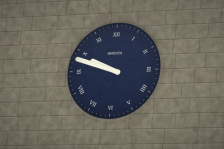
9,48
